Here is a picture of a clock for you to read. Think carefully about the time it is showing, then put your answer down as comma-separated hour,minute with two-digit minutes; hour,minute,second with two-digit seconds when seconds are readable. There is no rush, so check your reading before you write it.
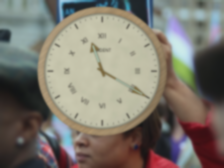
11,20
